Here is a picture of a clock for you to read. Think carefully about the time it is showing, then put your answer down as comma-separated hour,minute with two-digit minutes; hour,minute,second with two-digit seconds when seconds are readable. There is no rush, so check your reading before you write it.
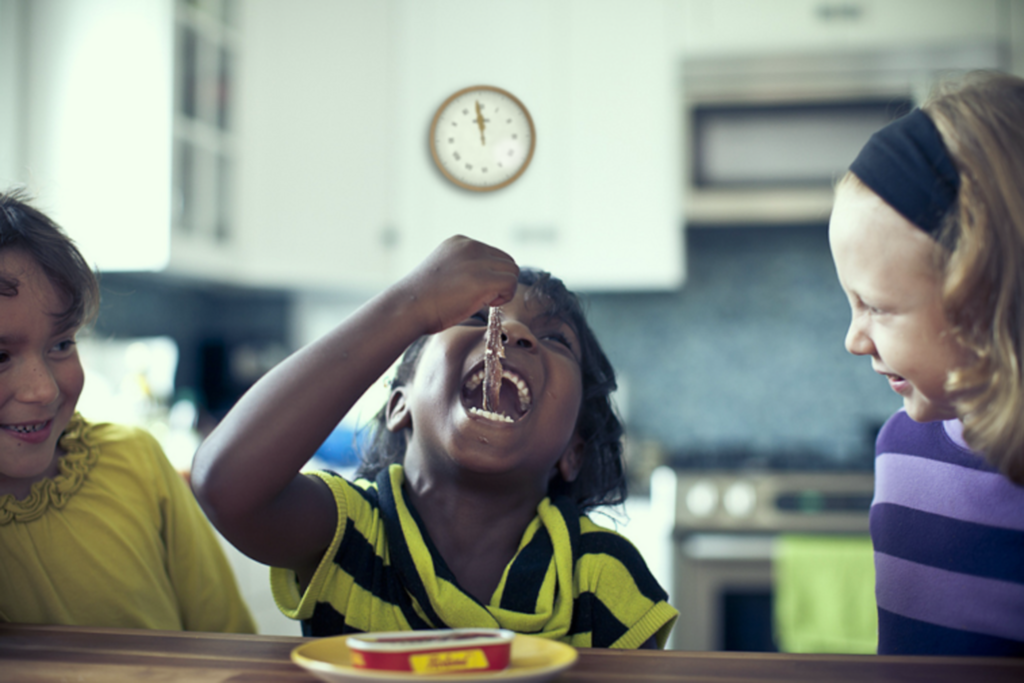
11,59
